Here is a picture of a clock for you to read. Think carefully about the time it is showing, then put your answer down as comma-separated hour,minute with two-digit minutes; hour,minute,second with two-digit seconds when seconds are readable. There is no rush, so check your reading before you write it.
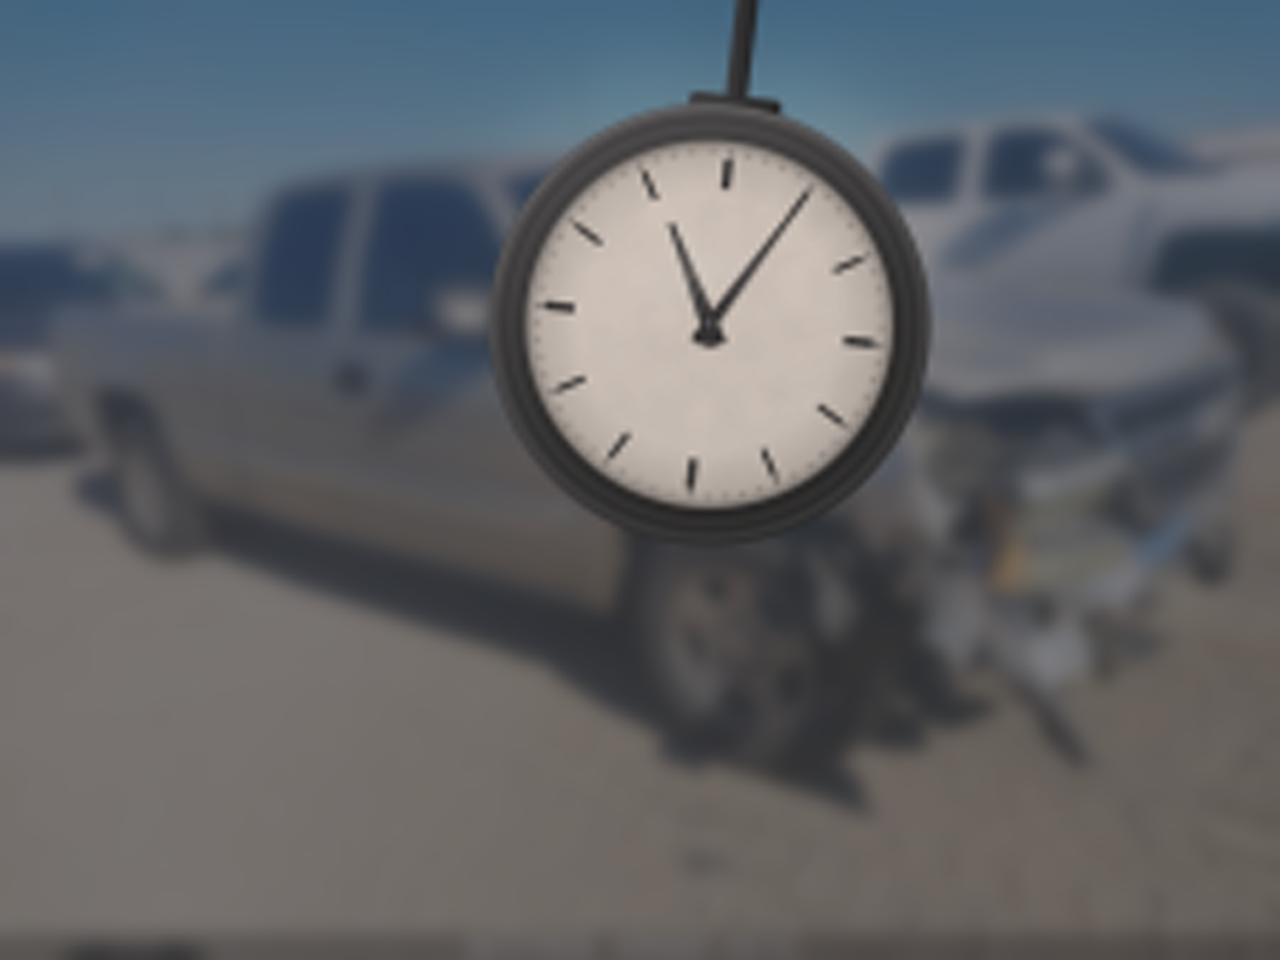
11,05
